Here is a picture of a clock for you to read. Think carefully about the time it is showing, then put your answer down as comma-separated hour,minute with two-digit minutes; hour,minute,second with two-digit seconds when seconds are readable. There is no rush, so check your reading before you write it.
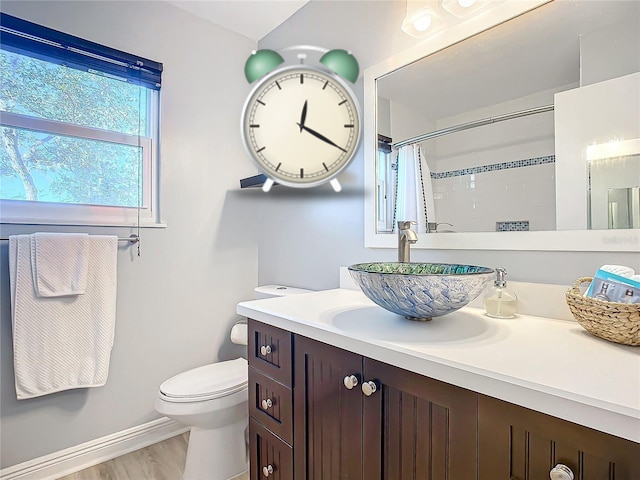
12,20
